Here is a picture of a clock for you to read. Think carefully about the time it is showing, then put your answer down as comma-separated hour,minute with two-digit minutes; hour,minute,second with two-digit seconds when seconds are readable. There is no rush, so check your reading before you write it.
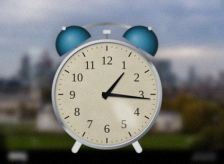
1,16
